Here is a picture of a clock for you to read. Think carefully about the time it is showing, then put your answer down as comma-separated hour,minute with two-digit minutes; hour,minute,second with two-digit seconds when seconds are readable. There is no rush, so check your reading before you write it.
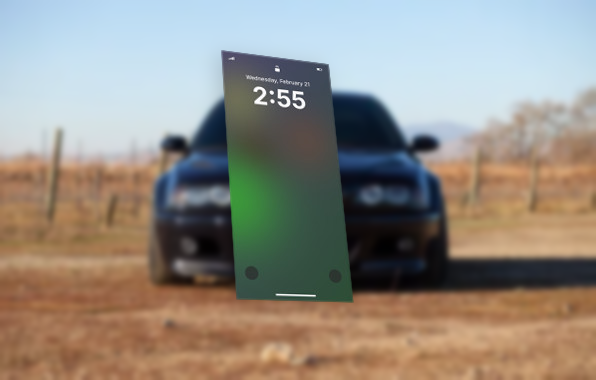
2,55
